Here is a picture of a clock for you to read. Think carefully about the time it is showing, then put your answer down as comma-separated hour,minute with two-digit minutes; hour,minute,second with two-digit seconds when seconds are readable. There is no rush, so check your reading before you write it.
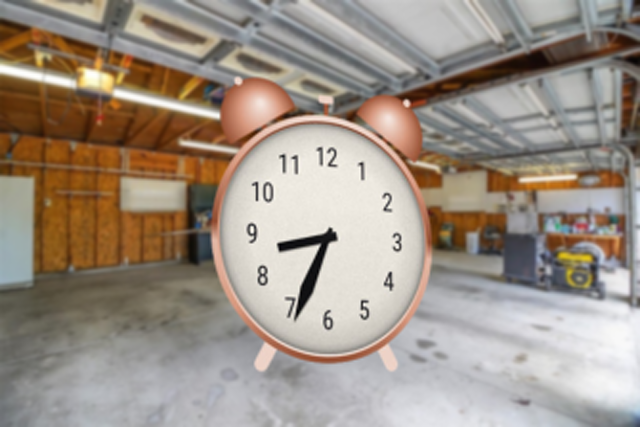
8,34
